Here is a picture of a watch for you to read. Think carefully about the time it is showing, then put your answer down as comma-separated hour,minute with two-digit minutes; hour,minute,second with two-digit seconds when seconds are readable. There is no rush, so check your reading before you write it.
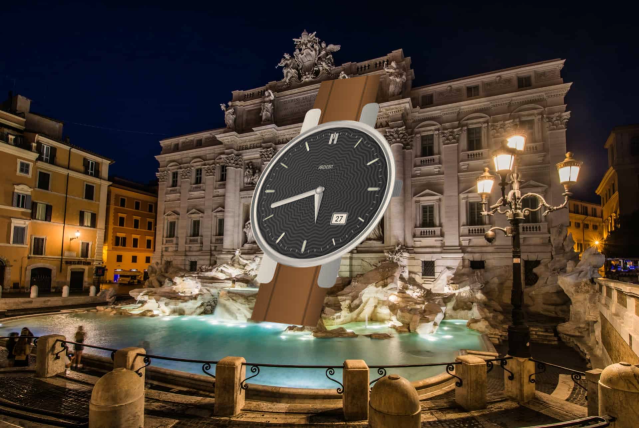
5,42
